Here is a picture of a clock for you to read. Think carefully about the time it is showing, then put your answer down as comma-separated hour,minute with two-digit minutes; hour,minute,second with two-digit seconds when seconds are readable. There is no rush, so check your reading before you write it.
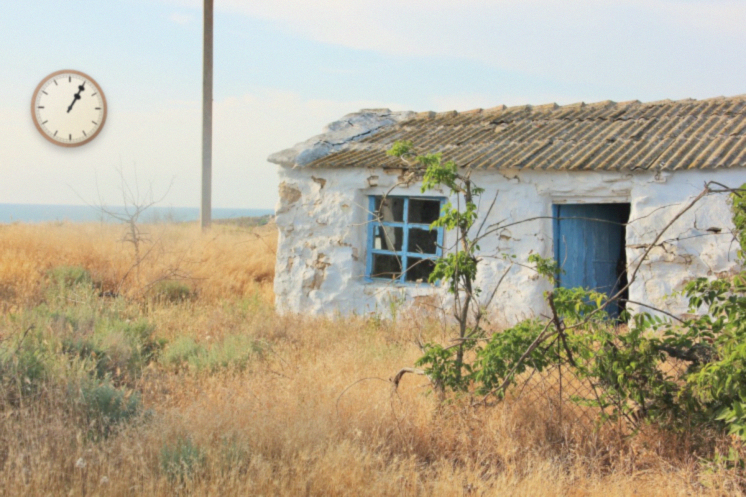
1,05
